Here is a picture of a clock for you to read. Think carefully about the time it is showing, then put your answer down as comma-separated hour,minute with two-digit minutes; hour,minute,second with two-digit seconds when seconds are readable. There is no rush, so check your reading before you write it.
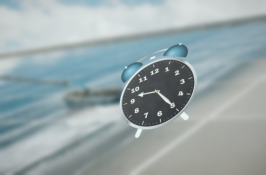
9,25
